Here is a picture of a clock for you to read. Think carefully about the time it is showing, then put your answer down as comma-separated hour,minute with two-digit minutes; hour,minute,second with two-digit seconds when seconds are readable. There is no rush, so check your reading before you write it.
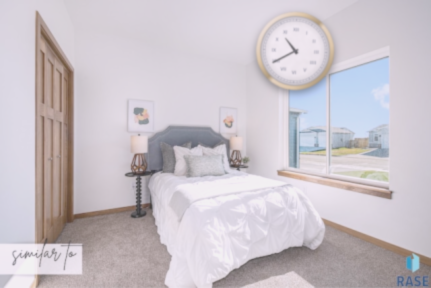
10,40
